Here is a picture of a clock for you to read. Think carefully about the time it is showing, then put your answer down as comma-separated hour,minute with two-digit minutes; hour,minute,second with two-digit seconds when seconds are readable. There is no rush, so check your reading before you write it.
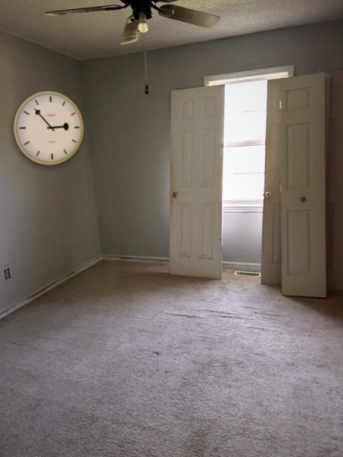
2,53
